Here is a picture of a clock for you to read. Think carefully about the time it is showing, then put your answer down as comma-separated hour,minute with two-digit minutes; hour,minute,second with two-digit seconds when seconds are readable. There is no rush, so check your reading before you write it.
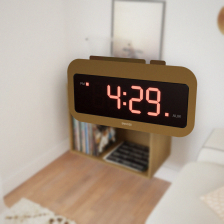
4,29
